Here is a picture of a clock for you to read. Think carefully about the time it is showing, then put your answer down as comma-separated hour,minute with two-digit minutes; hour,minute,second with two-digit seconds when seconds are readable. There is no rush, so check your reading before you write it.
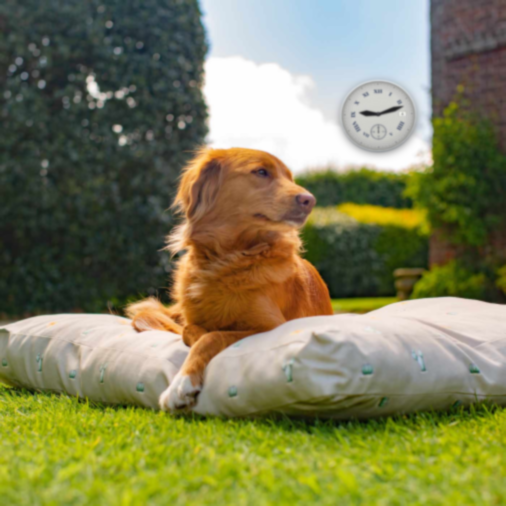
9,12
